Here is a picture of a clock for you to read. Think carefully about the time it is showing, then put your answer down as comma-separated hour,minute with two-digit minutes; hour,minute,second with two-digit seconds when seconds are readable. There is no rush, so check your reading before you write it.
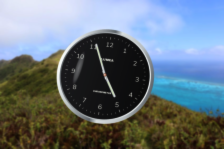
4,56
